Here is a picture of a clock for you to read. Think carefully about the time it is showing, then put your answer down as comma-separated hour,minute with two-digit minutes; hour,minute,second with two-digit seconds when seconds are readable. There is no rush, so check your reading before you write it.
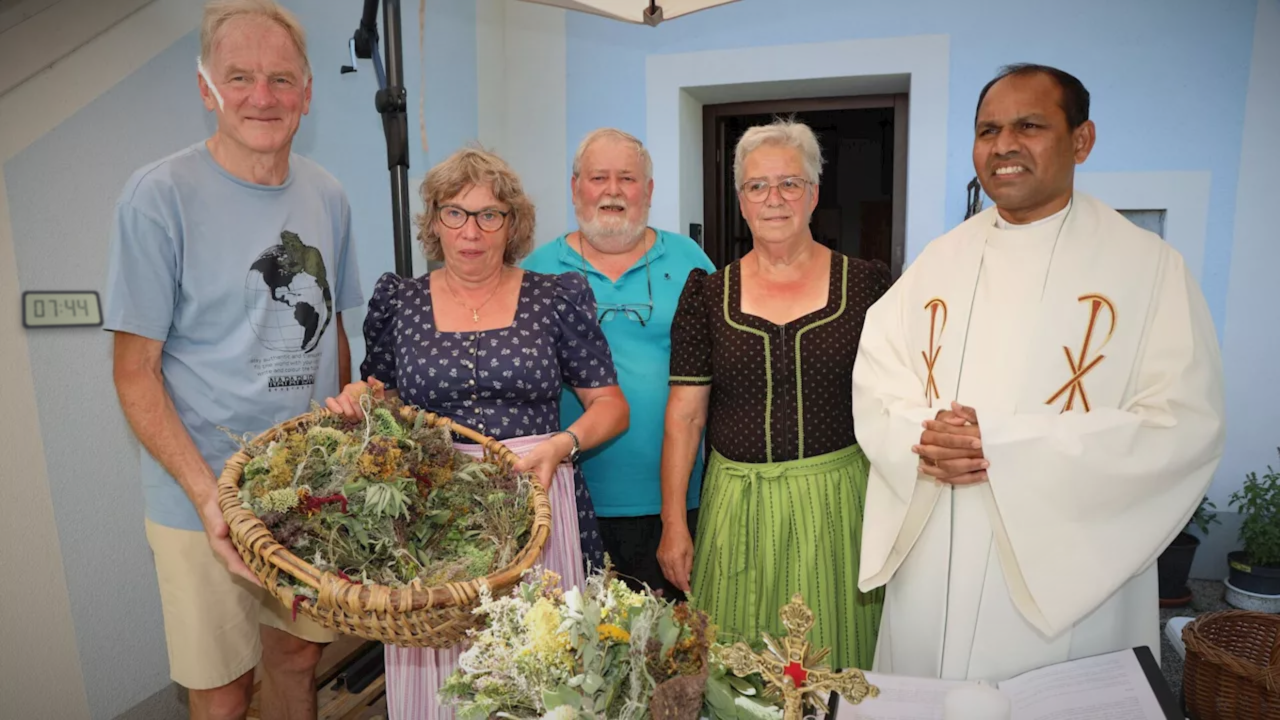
7,44
